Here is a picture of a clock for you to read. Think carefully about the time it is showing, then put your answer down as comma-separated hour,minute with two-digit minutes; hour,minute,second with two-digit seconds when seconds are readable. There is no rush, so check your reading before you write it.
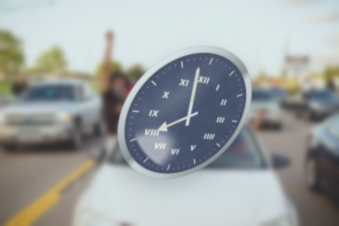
7,58
